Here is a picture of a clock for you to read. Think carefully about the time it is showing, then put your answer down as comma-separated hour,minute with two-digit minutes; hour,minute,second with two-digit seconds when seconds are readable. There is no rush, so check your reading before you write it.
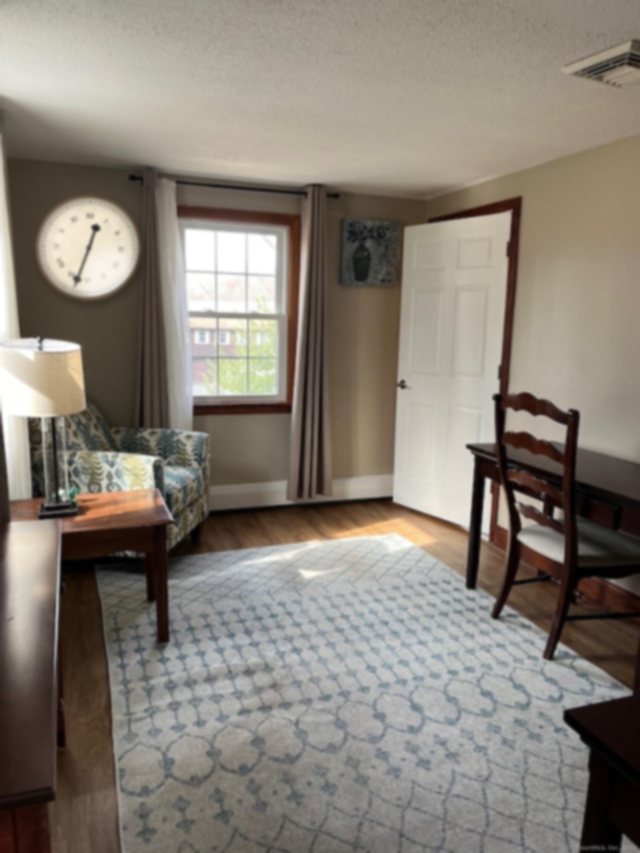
12,33
